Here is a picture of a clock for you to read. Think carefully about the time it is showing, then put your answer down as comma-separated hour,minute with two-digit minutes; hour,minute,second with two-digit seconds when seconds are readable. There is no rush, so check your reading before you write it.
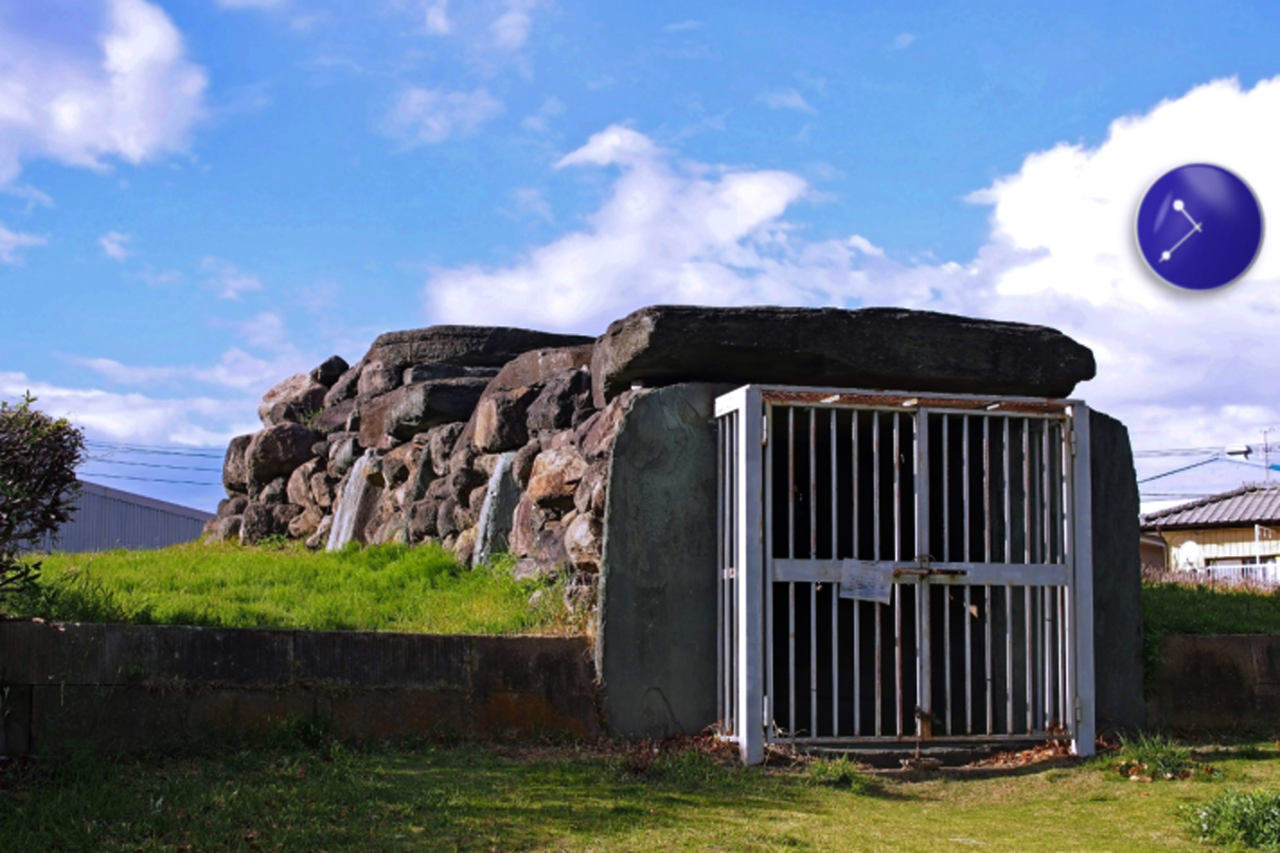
10,38
